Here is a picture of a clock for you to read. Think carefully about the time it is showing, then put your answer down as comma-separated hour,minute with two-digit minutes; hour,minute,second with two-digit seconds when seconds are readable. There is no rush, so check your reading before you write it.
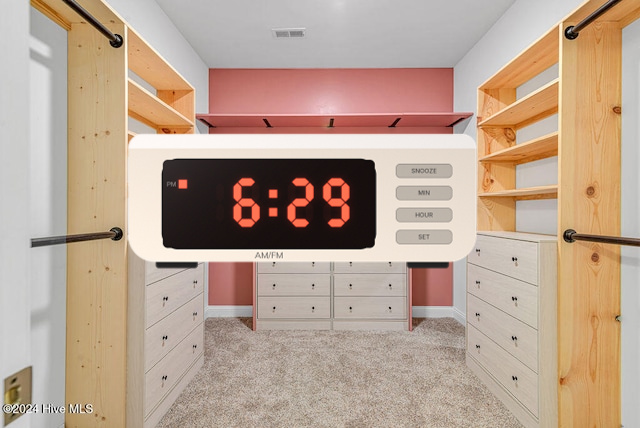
6,29
